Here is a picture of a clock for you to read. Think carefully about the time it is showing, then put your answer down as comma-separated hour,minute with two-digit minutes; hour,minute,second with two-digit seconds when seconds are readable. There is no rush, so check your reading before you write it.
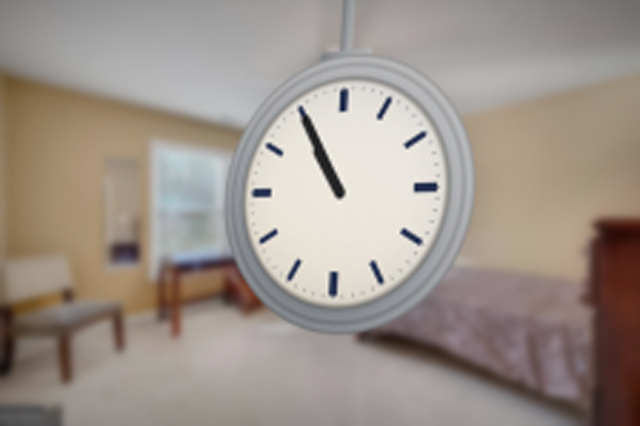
10,55
